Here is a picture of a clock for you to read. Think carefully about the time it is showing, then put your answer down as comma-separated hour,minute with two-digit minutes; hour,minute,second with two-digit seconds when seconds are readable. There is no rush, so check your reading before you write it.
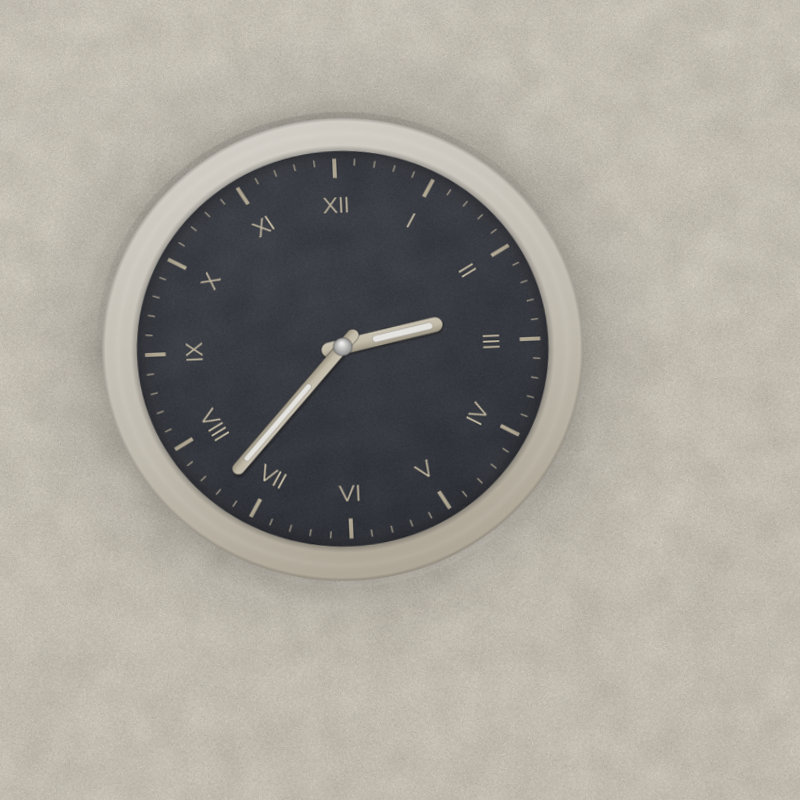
2,37
